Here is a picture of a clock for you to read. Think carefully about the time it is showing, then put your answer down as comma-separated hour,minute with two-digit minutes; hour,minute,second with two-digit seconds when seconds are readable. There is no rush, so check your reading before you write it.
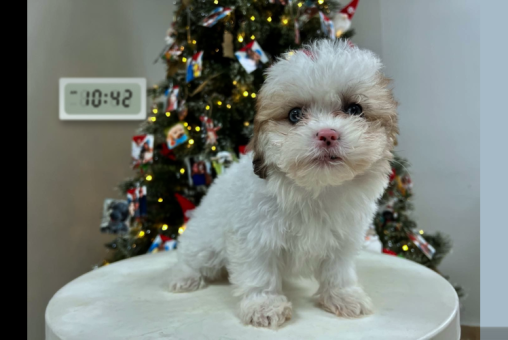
10,42
